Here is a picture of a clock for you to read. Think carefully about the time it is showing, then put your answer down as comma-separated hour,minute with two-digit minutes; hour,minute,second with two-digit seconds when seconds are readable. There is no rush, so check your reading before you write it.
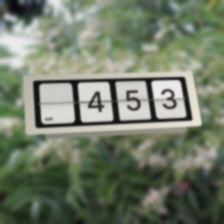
4,53
